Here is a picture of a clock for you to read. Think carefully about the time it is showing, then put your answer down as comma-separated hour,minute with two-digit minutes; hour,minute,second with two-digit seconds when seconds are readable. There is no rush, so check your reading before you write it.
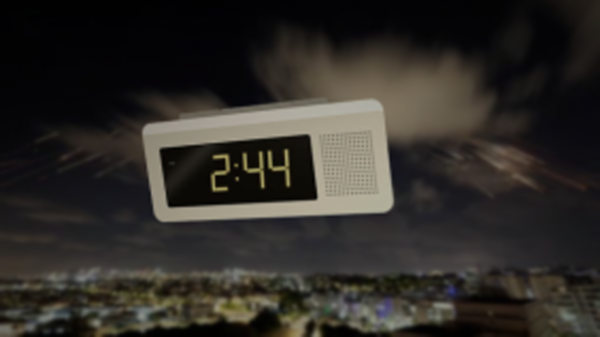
2,44
